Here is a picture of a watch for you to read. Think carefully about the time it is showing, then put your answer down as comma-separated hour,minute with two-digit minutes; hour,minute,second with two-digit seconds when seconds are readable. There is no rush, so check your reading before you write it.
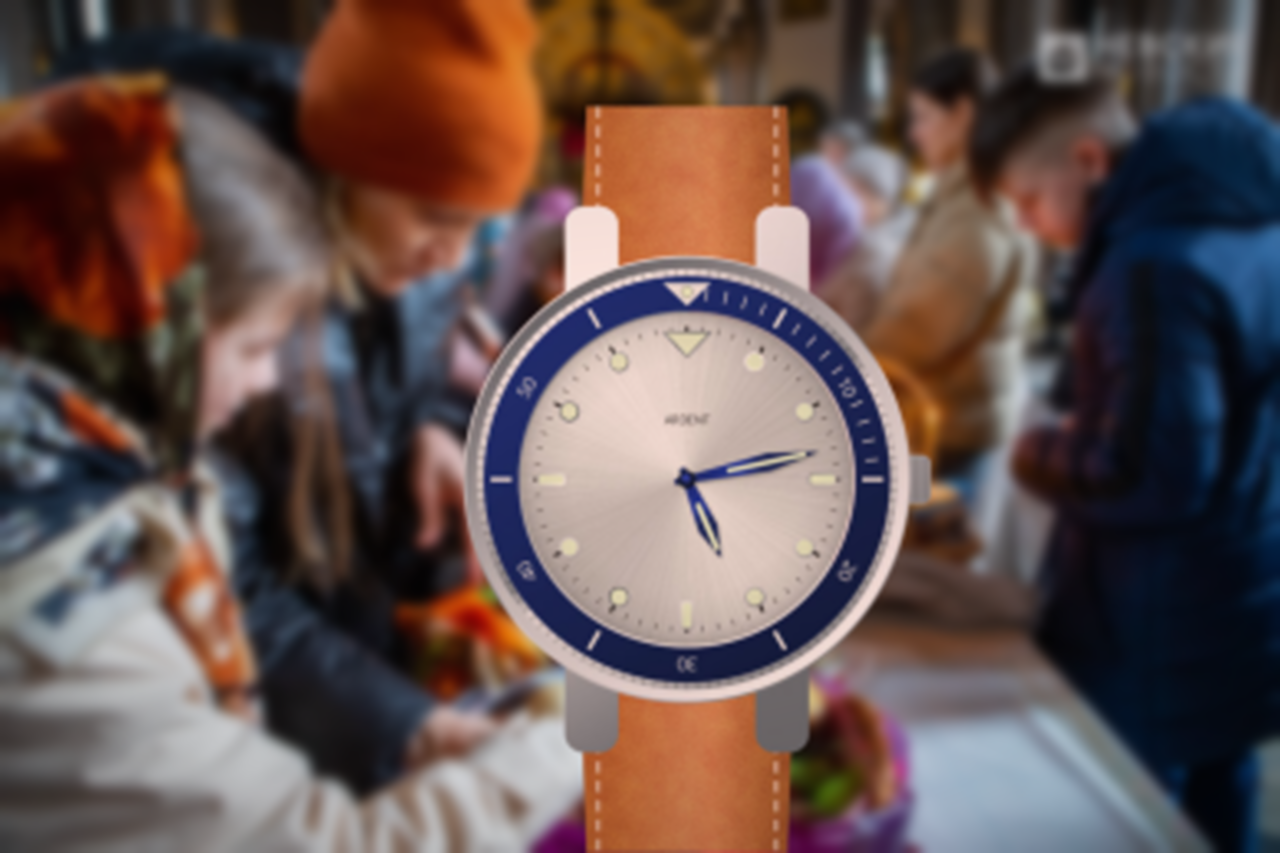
5,13
